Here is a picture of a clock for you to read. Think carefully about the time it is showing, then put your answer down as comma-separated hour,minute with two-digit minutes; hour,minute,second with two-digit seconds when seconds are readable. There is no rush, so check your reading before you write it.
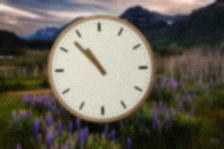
10,53
